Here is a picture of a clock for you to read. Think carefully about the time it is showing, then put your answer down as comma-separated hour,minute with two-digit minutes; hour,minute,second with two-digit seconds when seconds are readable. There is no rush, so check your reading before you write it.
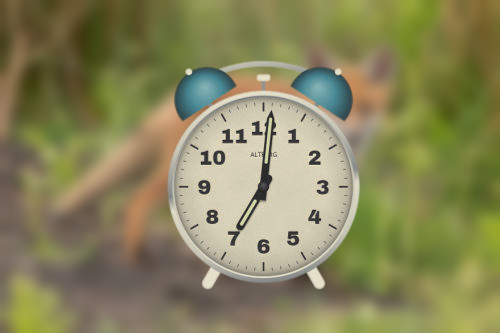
7,01
